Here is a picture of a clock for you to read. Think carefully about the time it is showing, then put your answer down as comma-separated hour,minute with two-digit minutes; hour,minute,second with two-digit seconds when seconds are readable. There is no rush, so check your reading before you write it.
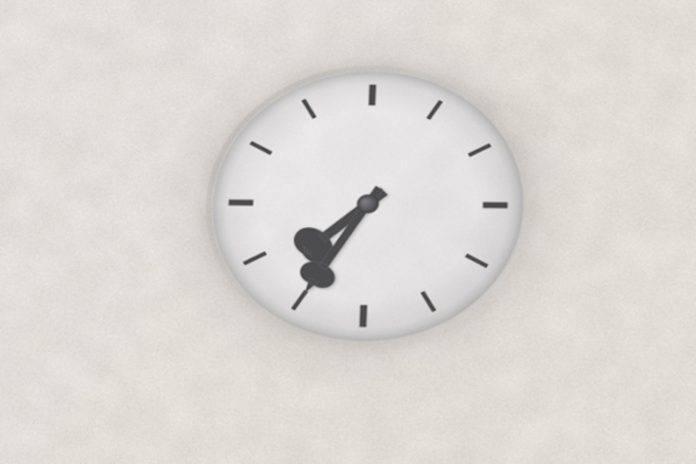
7,35
